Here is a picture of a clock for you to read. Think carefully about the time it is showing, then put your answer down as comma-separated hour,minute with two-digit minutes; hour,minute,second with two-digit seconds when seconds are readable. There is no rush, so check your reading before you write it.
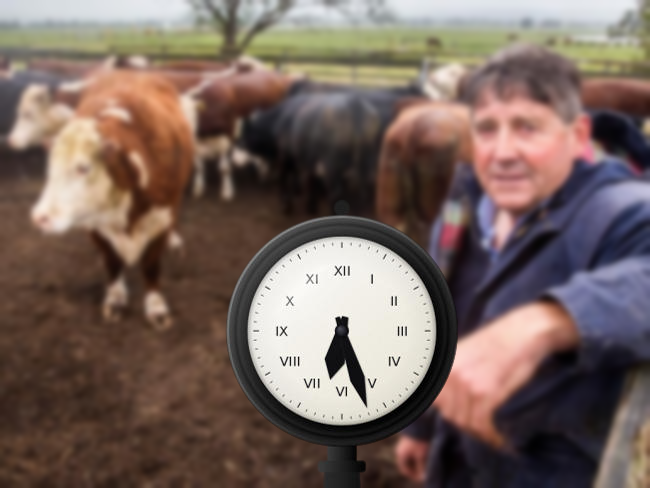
6,27
